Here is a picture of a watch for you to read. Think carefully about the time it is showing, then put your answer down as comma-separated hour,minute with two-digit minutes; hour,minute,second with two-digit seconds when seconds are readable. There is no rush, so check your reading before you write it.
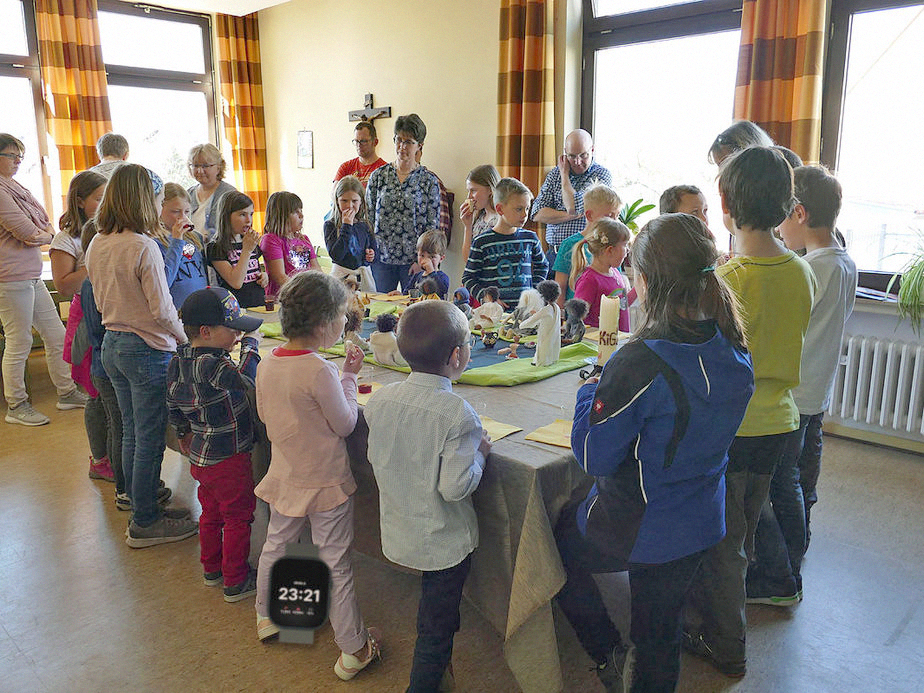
23,21
